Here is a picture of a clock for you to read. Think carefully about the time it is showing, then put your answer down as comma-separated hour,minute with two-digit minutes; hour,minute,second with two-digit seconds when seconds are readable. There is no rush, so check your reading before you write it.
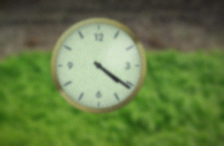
4,21
